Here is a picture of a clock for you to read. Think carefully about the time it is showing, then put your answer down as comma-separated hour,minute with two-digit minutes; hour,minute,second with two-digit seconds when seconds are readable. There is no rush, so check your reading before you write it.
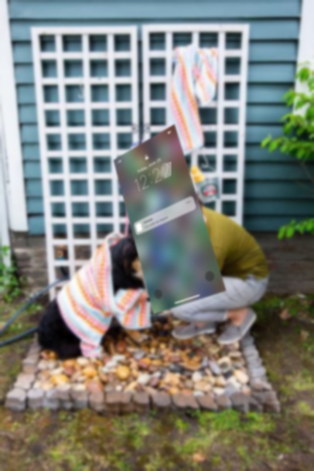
12,22
